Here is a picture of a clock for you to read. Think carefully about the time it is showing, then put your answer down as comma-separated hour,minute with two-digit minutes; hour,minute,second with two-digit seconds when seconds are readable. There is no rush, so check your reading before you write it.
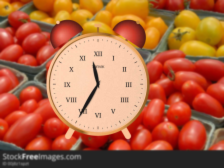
11,35
